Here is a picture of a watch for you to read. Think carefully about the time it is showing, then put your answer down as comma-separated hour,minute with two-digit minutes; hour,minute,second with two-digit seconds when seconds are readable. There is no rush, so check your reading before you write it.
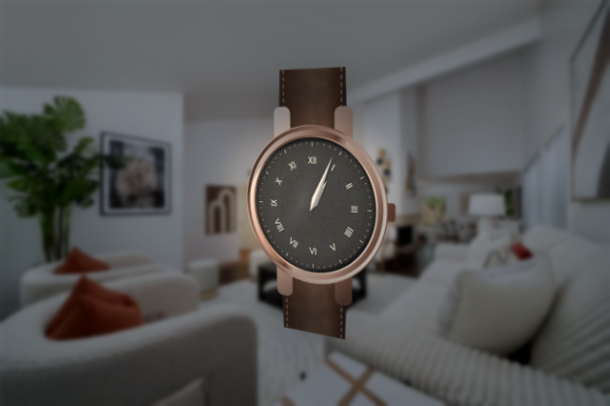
1,04
